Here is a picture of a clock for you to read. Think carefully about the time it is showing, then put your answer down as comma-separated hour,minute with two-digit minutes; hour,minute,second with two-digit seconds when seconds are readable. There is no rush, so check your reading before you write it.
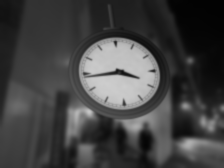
3,44
